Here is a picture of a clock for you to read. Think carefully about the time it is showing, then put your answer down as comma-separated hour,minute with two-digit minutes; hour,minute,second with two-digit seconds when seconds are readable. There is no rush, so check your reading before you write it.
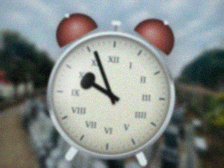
9,56
